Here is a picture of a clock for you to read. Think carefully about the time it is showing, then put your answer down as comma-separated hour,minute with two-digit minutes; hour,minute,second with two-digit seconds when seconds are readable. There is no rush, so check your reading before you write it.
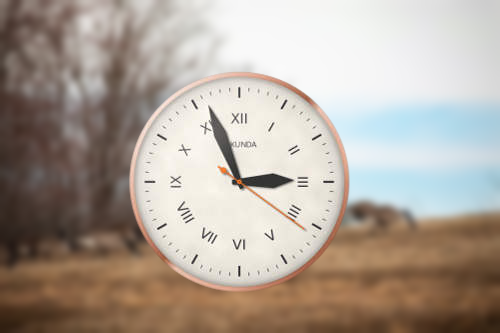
2,56,21
